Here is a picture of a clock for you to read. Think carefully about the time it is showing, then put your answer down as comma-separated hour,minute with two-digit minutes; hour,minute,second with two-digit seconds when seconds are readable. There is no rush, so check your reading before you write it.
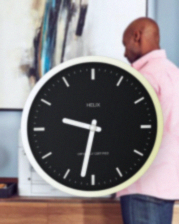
9,32
